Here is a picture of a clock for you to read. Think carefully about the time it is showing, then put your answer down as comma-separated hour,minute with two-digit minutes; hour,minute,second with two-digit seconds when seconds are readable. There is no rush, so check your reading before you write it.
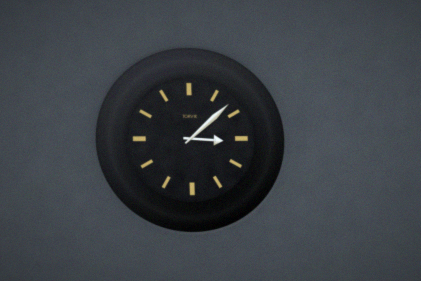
3,08
